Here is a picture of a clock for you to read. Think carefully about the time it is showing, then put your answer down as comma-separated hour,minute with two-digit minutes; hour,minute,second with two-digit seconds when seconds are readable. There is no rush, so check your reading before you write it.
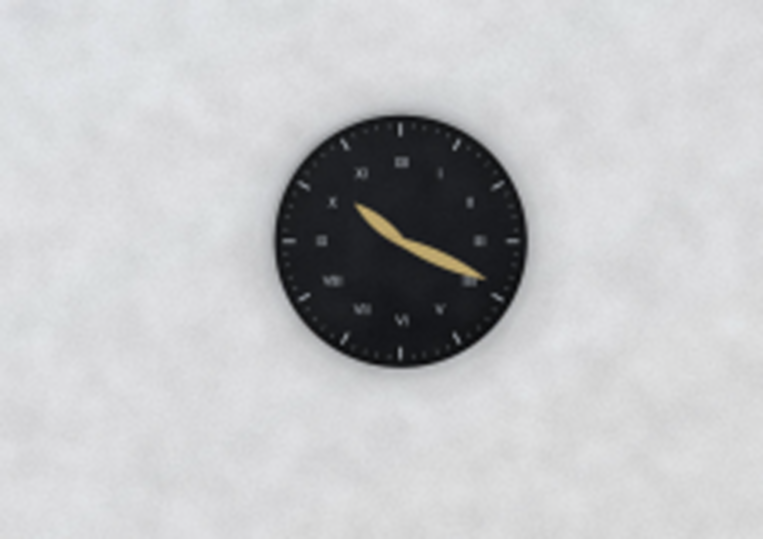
10,19
